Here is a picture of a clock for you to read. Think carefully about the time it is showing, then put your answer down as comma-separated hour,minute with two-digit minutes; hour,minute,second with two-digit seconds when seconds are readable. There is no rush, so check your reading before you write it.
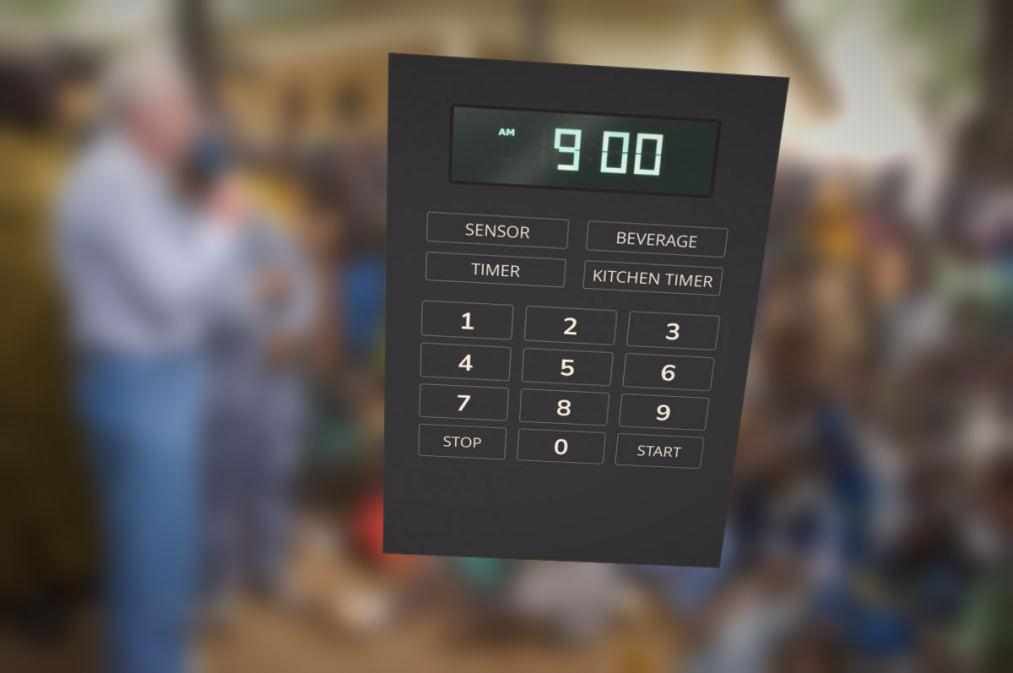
9,00
